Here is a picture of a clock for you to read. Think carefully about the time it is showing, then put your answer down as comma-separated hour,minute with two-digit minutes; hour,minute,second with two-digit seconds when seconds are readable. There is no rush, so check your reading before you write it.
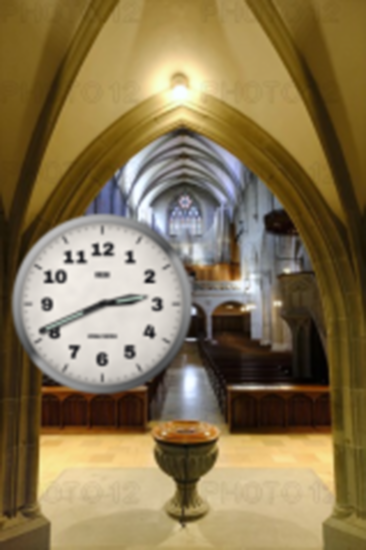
2,41
